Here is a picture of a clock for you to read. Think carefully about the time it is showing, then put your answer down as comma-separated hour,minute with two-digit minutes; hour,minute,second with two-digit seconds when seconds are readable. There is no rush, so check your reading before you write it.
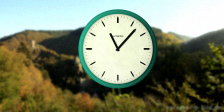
11,07
